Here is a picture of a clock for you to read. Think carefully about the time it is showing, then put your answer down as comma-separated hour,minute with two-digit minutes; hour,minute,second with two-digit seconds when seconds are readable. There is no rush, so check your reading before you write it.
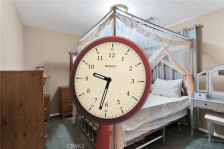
9,32
